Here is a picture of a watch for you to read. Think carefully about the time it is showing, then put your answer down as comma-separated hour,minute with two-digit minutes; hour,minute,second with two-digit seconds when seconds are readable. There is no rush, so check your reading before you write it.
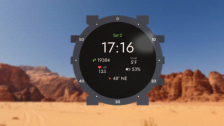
17,16
